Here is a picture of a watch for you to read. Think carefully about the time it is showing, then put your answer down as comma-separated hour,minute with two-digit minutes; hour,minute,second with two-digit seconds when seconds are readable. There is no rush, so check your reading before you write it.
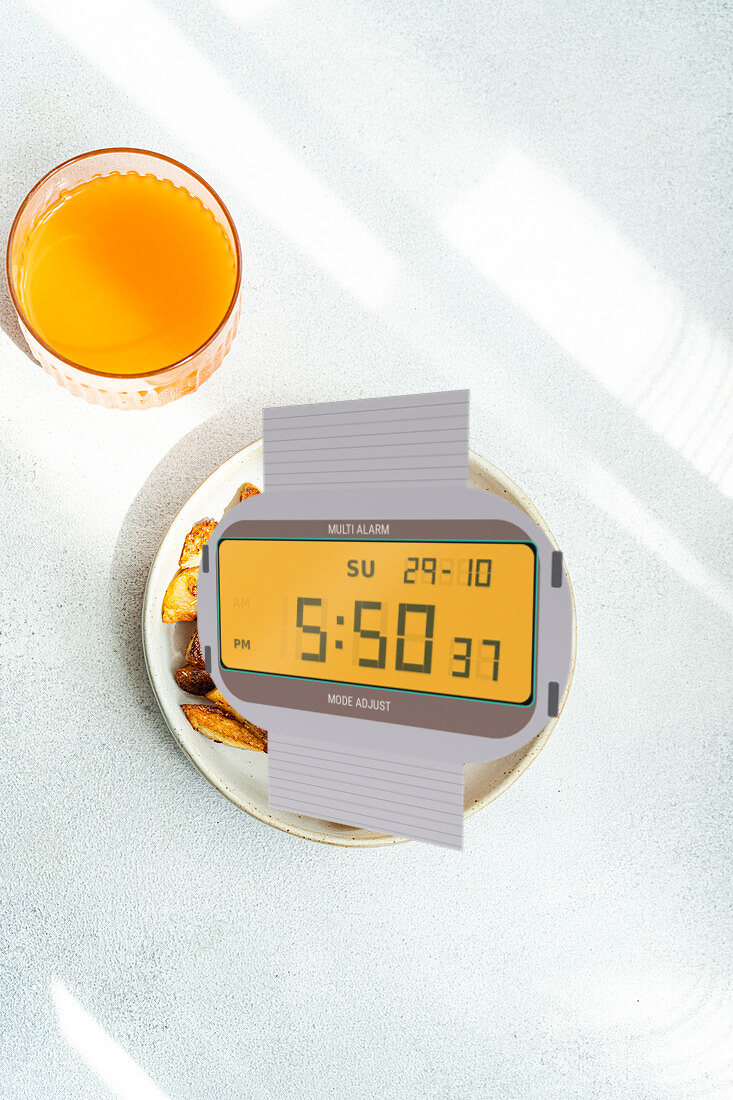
5,50,37
